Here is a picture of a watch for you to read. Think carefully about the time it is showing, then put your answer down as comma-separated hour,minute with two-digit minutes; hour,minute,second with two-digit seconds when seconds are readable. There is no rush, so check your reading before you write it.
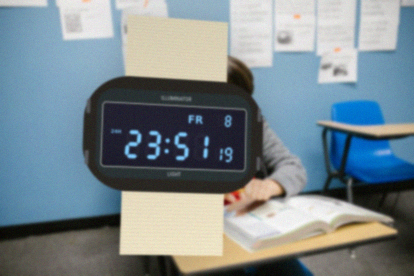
23,51,19
